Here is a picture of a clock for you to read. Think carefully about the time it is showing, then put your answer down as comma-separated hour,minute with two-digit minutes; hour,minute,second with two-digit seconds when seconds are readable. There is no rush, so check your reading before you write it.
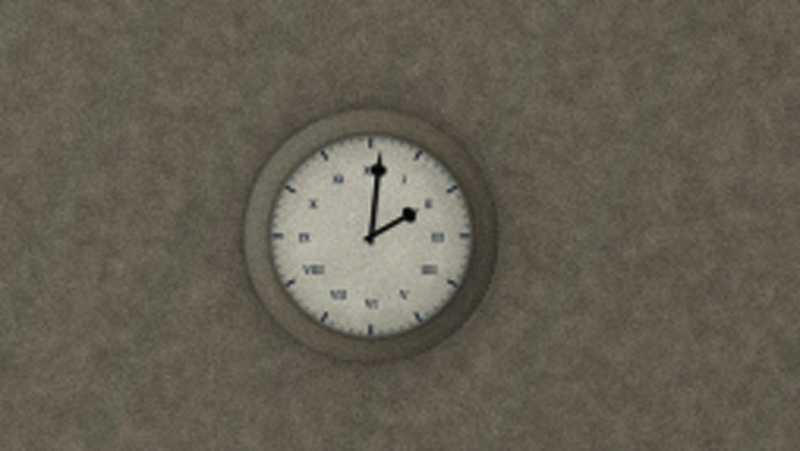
2,01
